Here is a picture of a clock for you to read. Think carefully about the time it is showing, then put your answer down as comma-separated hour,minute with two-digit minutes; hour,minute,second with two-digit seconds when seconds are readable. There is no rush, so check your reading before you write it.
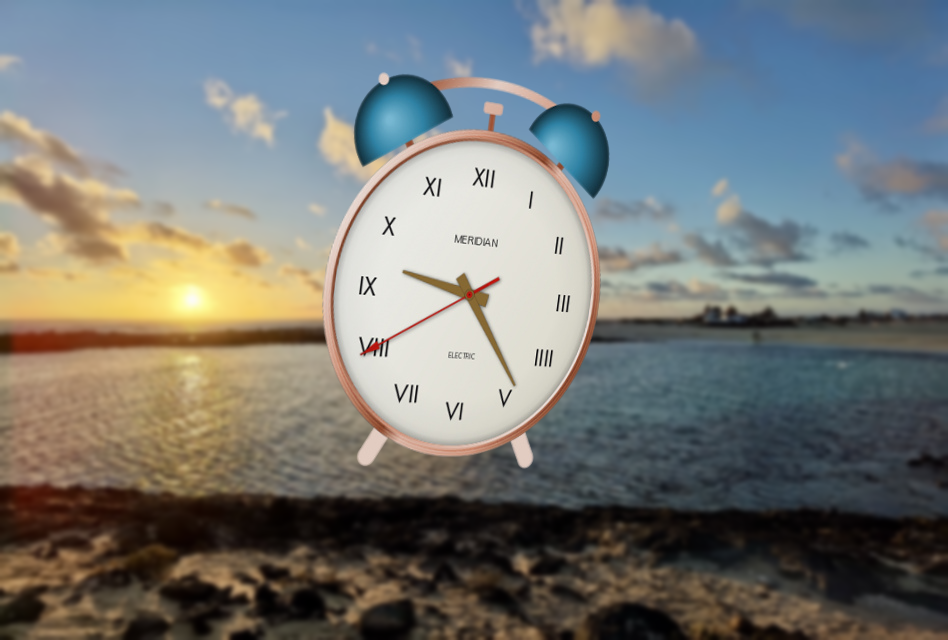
9,23,40
